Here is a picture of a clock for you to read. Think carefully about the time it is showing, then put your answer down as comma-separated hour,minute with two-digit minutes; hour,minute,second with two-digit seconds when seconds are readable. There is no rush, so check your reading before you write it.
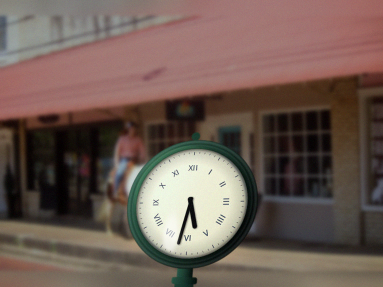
5,32
